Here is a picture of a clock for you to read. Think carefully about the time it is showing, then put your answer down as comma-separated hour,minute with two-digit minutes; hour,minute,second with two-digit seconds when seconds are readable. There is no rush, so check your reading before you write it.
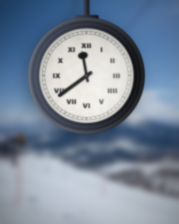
11,39
